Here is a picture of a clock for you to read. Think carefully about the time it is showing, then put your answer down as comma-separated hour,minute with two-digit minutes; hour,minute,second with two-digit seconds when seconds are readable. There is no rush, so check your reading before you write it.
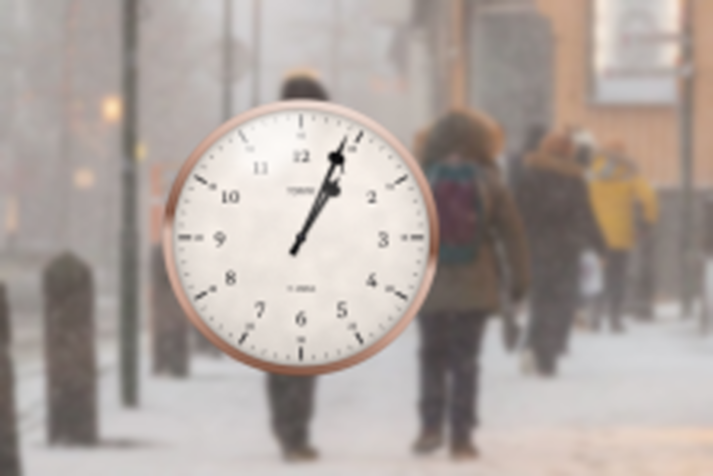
1,04
